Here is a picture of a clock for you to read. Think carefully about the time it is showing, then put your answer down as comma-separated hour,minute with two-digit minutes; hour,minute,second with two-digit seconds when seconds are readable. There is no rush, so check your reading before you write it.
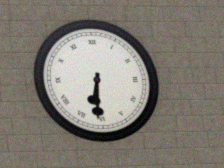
6,31
